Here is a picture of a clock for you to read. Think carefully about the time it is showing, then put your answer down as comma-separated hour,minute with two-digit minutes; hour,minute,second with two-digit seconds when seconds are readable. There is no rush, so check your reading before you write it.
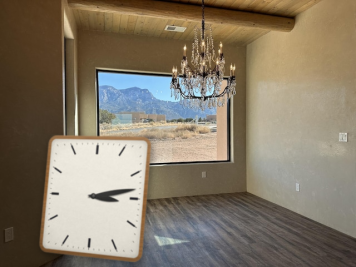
3,13
